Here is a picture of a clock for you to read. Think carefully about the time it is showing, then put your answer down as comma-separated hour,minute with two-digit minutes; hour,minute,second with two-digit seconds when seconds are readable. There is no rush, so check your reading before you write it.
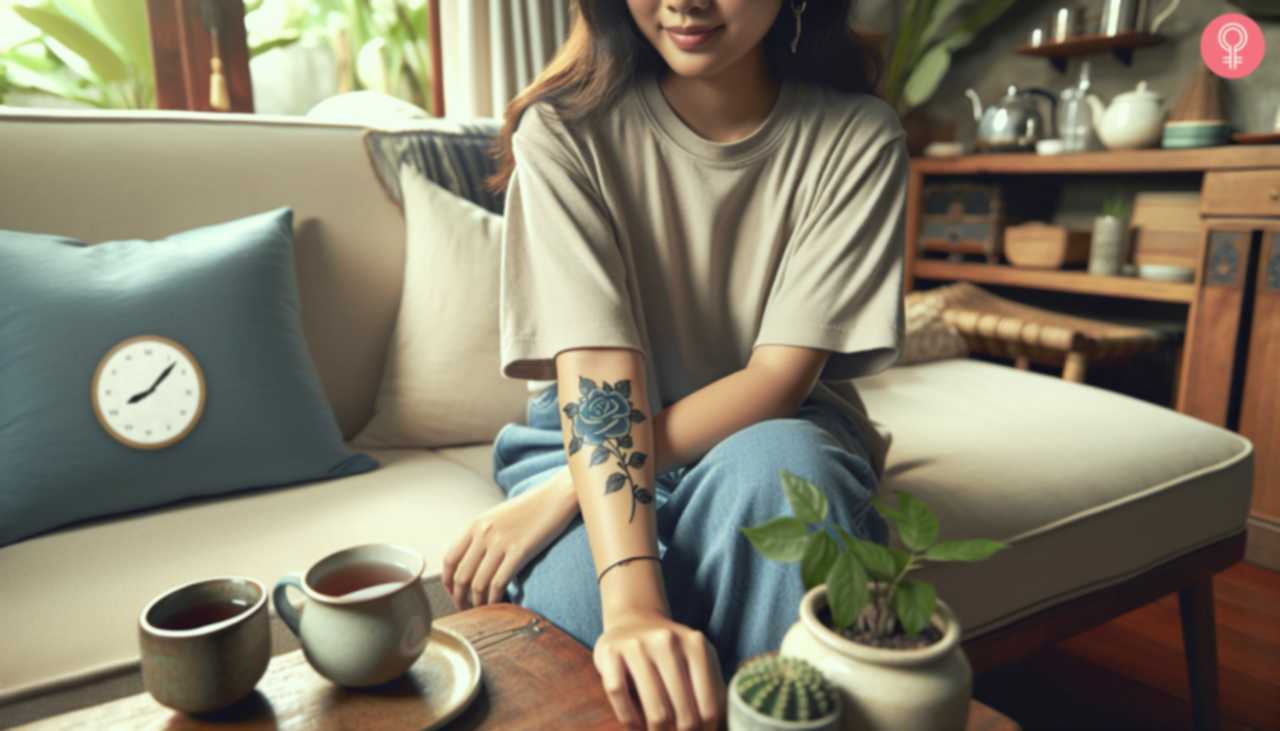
8,07
